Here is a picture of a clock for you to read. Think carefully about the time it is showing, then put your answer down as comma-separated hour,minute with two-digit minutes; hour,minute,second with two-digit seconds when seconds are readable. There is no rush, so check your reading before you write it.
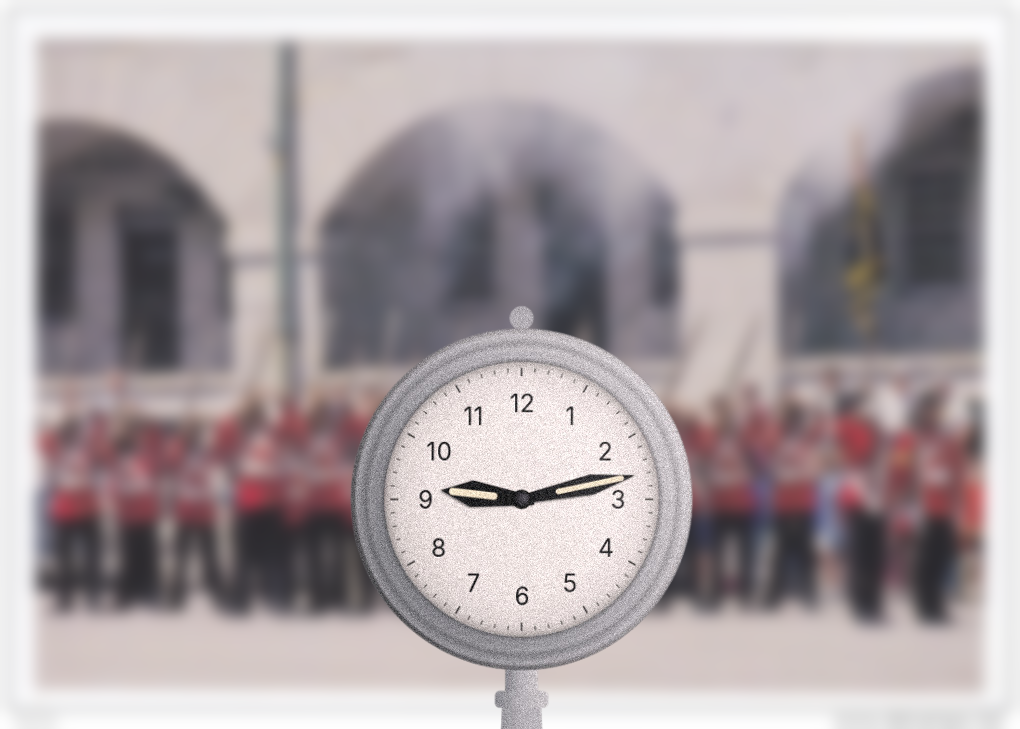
9,13
